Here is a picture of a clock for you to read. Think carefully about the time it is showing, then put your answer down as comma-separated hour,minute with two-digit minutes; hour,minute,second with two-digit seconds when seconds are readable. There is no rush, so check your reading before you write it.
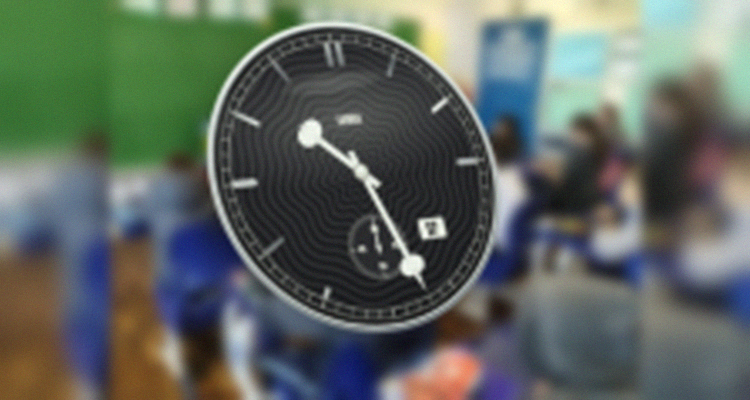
10,27
